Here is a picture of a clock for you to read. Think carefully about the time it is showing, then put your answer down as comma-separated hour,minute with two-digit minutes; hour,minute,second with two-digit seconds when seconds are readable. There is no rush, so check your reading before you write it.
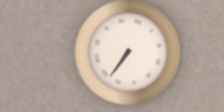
6,33
